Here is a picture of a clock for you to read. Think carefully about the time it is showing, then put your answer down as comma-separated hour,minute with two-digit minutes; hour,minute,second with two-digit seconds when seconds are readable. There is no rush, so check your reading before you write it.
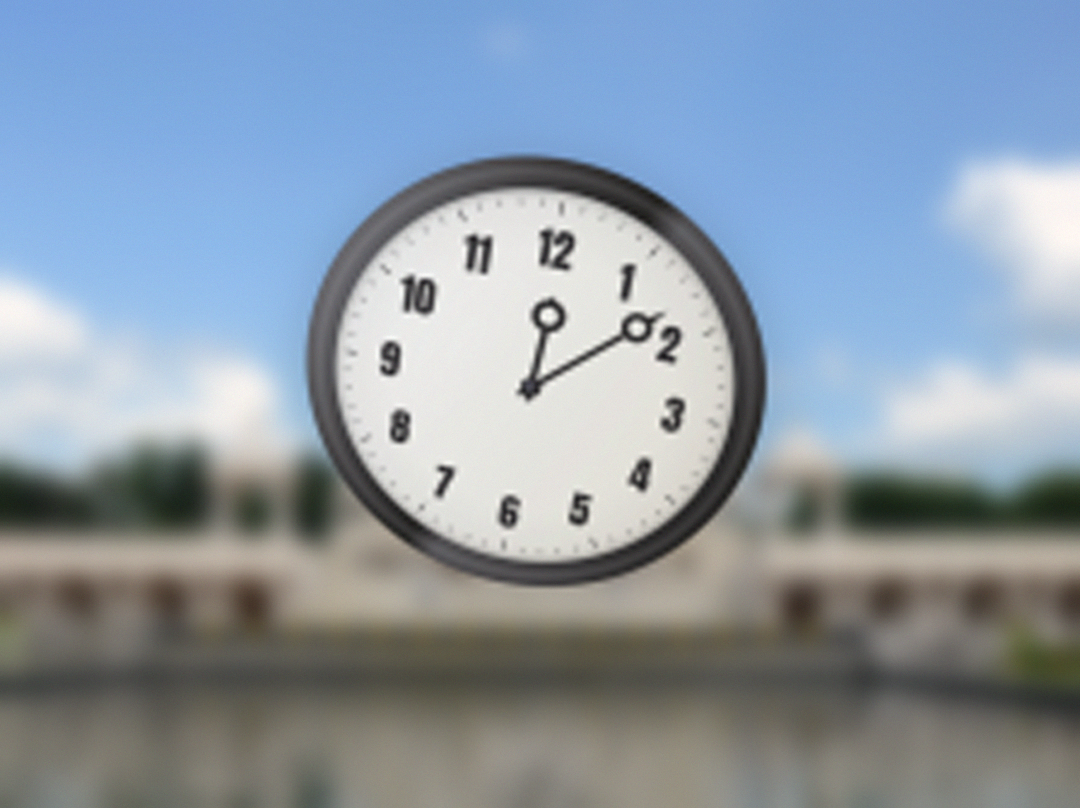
12,08
